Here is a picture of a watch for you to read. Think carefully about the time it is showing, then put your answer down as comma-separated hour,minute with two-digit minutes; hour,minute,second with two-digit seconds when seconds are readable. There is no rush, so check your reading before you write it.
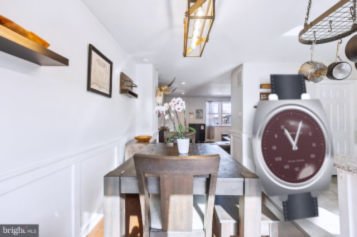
11,04
